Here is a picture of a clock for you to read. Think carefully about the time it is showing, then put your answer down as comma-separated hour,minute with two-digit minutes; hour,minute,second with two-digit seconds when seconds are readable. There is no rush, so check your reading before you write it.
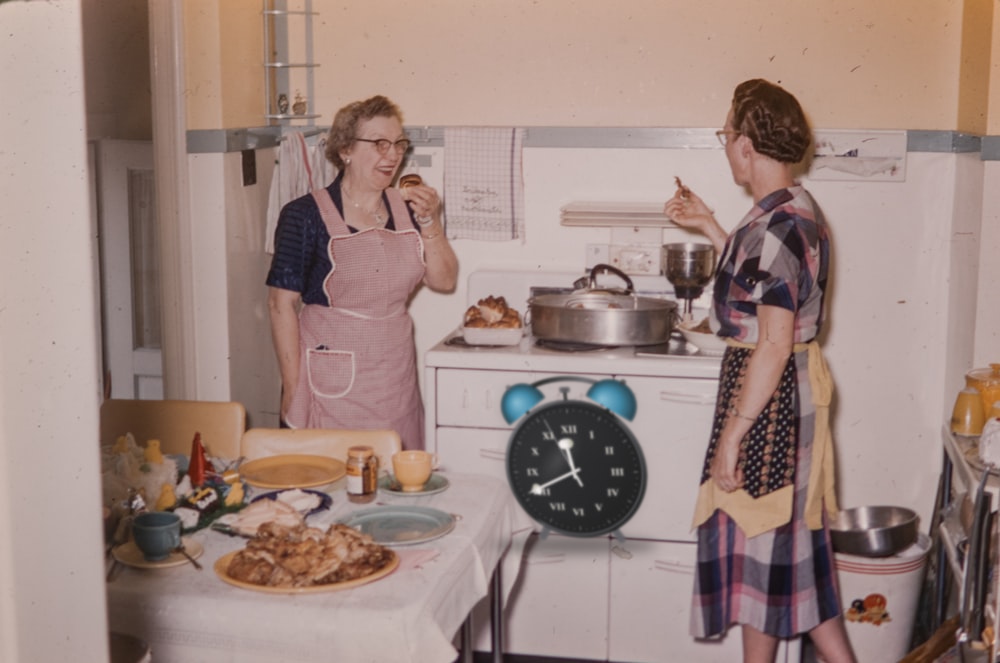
11,40,56
